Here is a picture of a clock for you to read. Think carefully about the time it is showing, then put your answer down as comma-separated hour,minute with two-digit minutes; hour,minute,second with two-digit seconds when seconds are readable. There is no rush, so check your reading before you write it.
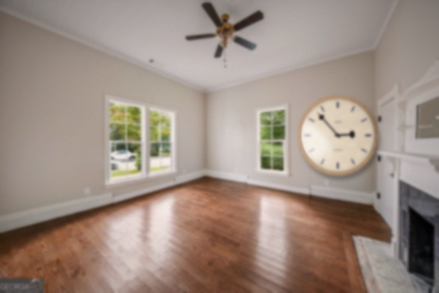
2,53
